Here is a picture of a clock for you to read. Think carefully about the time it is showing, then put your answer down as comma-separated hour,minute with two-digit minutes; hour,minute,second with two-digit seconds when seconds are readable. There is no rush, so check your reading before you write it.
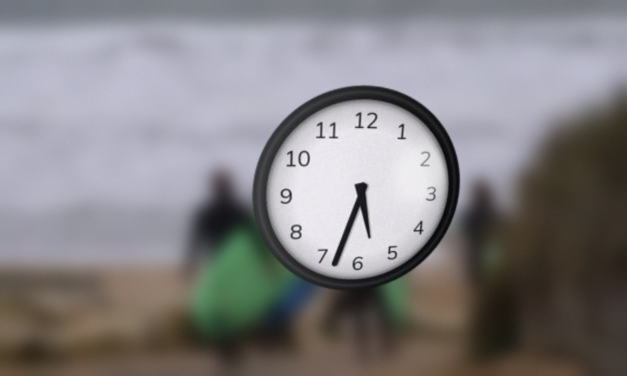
5,33
